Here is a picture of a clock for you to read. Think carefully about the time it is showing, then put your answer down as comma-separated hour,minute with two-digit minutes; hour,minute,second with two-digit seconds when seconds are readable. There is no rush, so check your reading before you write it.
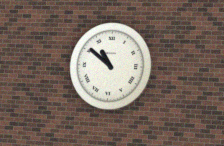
10,51
